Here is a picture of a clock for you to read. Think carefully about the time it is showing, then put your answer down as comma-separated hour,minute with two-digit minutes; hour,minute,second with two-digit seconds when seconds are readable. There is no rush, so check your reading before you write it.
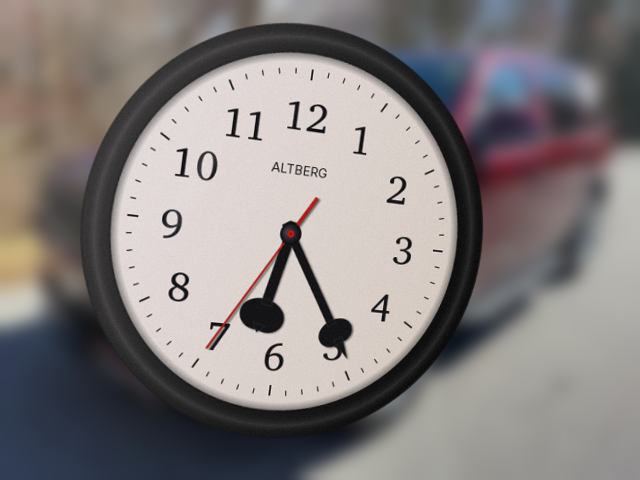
6,24,35
